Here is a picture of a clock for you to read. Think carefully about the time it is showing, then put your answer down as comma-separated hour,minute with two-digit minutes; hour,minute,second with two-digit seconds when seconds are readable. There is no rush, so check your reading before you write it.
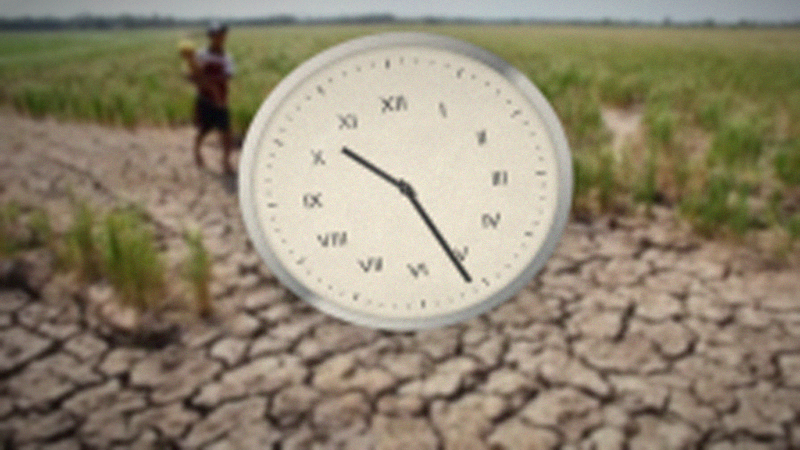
10,26
